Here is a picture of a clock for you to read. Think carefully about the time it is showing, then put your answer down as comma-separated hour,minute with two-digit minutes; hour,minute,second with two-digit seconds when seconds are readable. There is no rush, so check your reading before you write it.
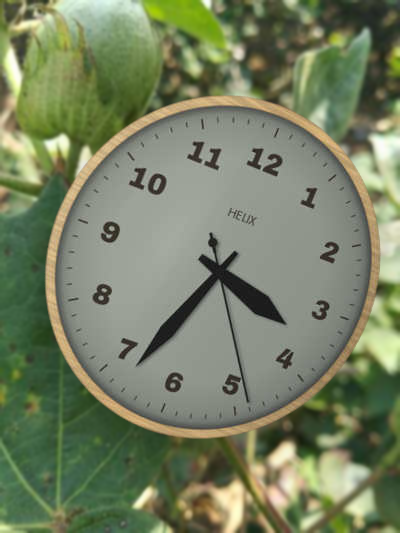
3,33,24
